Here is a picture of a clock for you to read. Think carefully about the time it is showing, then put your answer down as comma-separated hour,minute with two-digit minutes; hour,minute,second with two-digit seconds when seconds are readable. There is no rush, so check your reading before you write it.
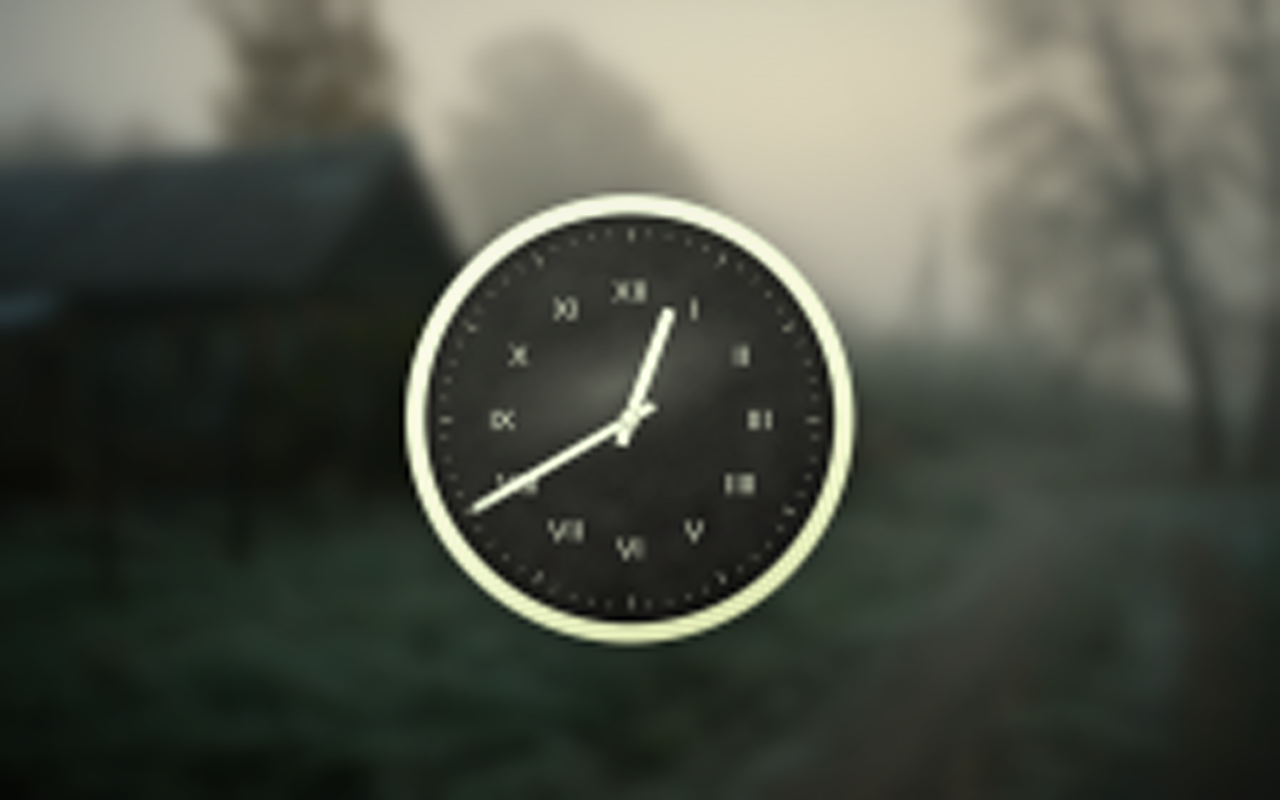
12,40
